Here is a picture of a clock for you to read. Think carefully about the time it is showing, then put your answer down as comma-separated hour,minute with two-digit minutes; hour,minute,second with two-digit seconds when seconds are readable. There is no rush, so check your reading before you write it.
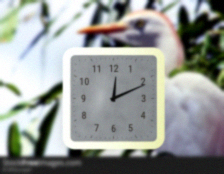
12,11
